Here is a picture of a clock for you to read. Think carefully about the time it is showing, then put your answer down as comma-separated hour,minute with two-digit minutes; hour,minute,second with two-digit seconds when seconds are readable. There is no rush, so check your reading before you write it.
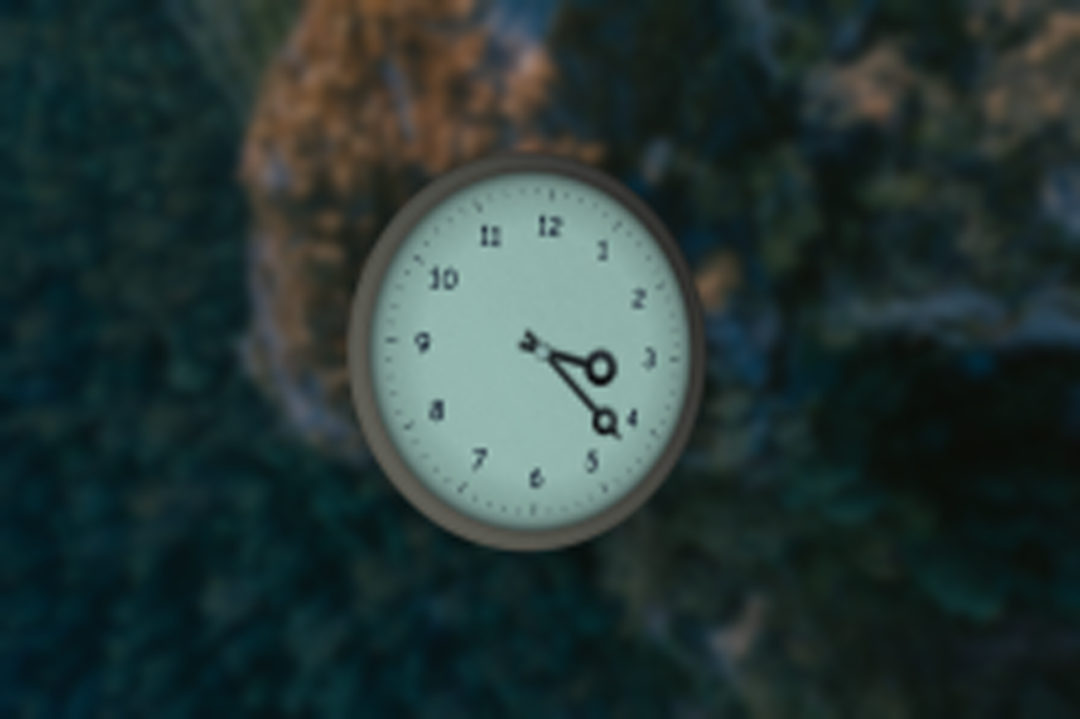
3,22
